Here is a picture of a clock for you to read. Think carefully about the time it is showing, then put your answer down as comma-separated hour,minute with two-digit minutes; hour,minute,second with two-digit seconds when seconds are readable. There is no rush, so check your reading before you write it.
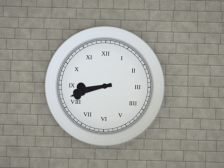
8,42
